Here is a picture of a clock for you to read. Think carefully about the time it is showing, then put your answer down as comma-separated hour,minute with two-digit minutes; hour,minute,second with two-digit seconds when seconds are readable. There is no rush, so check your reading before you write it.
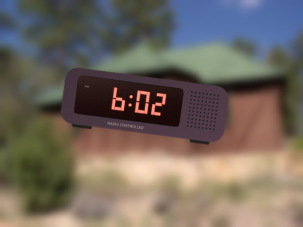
6,02
